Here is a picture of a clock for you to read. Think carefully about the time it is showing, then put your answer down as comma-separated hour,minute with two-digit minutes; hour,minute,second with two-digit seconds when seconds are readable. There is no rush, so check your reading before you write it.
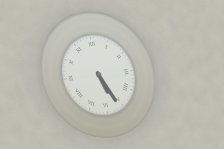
5,26
